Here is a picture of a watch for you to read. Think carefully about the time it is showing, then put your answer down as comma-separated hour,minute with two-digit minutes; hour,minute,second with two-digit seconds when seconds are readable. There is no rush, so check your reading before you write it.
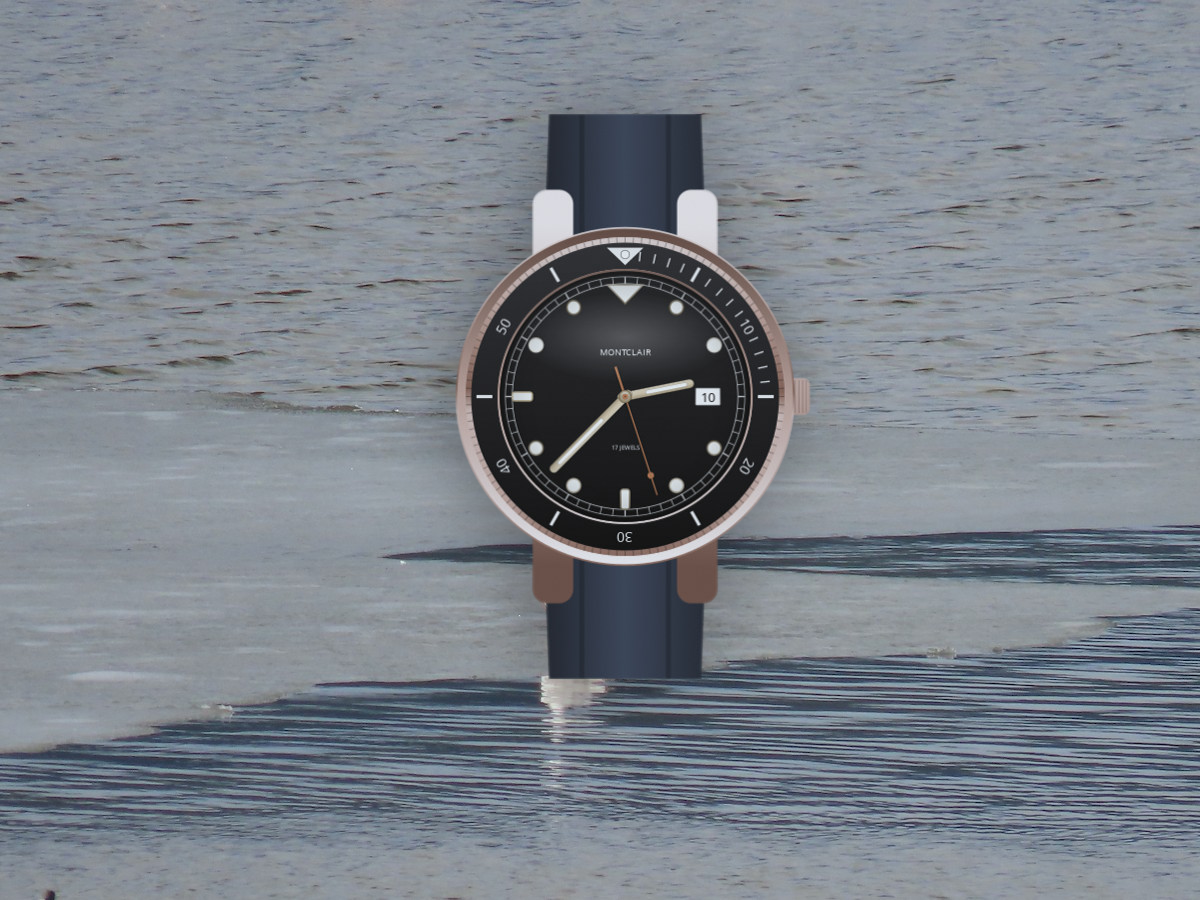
2,37,27
